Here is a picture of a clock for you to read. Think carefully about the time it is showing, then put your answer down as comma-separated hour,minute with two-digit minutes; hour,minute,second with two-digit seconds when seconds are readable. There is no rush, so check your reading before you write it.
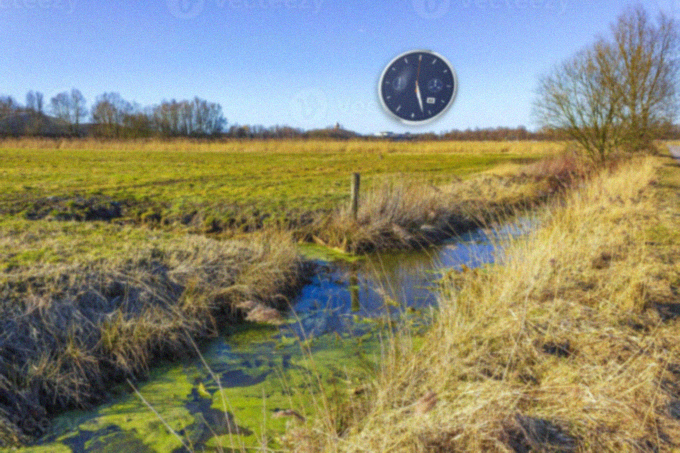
5,27
